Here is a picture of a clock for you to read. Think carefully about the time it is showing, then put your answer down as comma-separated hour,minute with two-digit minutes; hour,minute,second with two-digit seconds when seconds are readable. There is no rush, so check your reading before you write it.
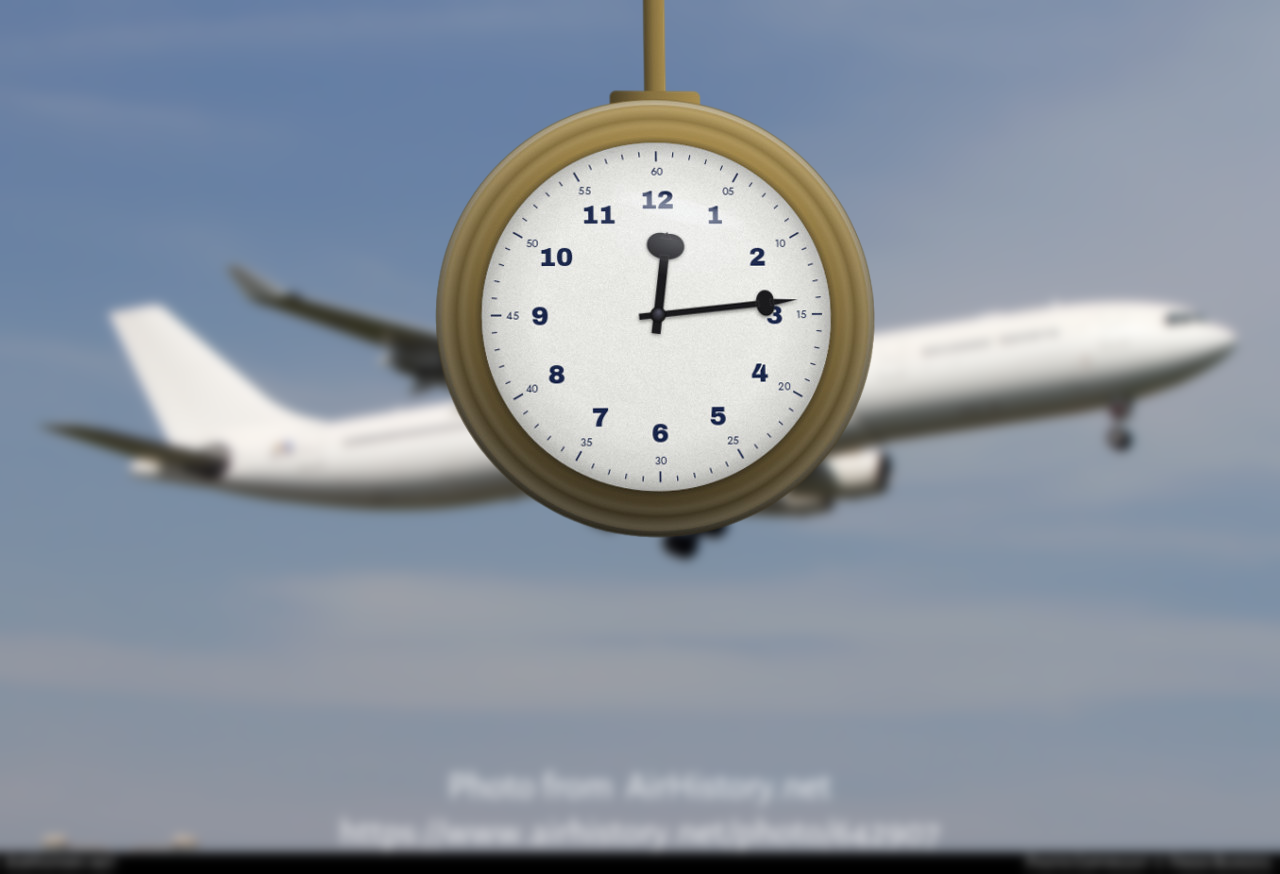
12,14
